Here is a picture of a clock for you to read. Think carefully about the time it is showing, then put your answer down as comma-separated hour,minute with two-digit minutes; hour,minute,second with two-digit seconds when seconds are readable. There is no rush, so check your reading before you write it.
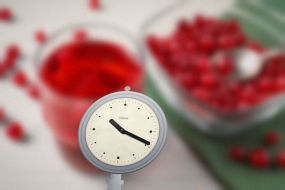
10,19
